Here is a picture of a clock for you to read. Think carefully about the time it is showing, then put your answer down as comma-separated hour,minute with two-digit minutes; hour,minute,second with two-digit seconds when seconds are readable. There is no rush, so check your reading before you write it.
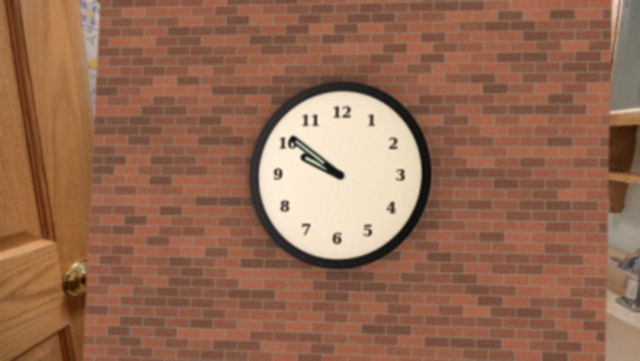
9,51
